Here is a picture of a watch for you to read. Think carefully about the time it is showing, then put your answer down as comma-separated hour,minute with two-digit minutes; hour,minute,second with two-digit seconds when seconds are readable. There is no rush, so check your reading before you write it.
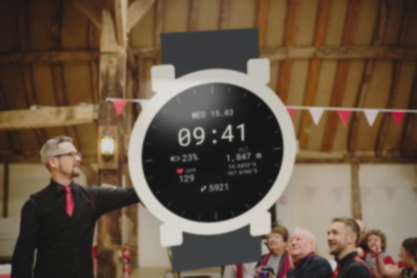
9,41
